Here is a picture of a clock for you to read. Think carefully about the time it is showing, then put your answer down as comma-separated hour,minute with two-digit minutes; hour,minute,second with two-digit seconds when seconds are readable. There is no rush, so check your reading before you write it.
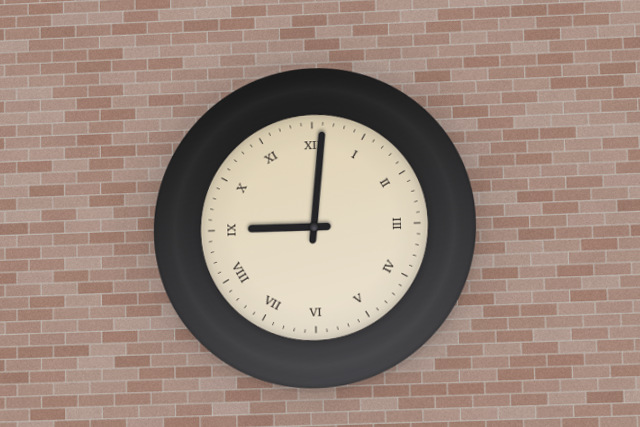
9,01
